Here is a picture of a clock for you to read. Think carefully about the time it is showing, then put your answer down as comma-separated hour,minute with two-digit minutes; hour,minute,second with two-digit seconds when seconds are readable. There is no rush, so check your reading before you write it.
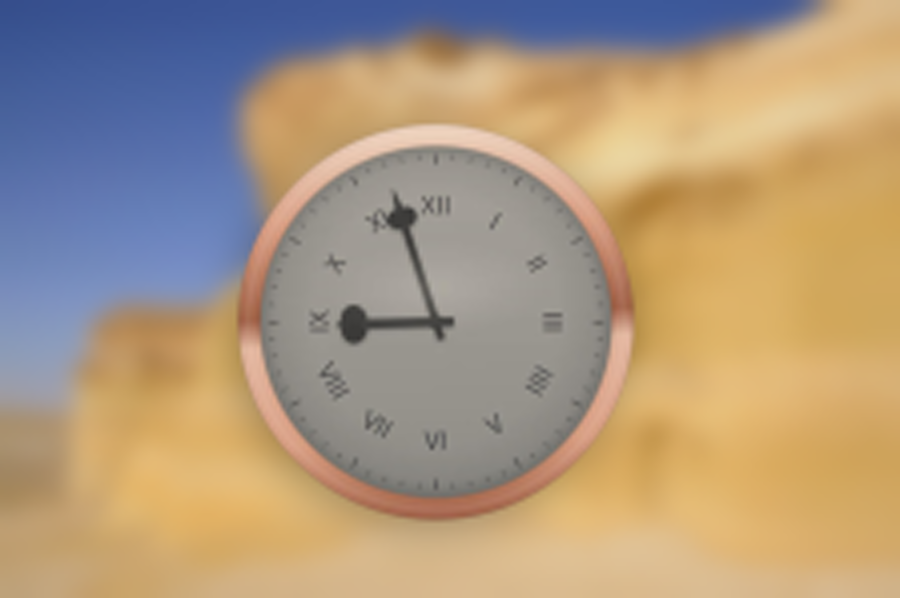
8,57
